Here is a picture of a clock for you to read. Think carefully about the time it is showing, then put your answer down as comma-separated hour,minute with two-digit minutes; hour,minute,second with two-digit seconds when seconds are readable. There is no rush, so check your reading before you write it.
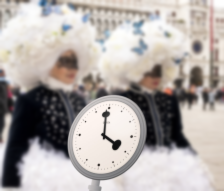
3,59
